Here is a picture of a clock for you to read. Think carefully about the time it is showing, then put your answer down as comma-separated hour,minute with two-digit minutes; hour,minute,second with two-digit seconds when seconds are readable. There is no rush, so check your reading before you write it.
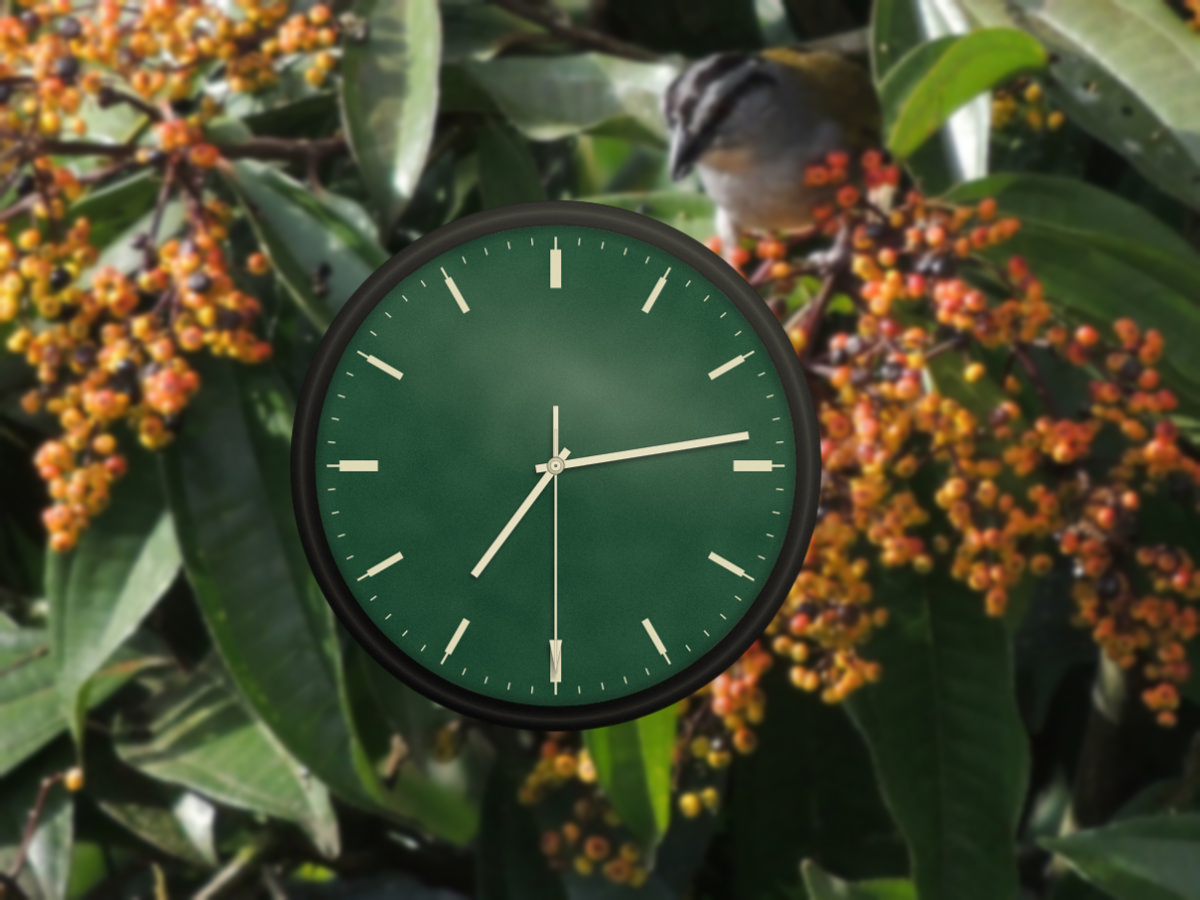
7,13,30
